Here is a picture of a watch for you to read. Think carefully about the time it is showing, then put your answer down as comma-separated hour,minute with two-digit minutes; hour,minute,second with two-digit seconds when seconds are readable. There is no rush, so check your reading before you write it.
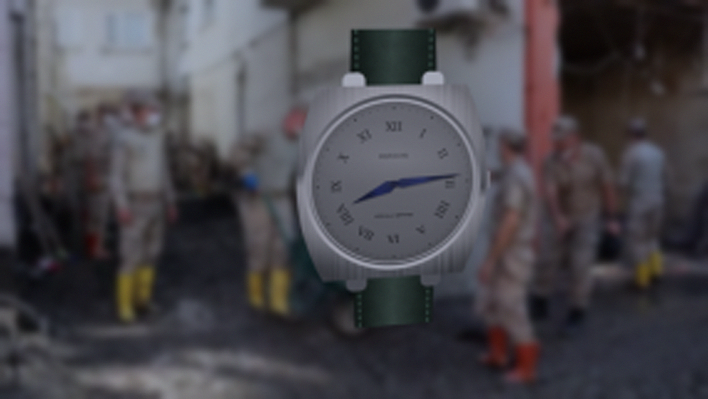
8,14
